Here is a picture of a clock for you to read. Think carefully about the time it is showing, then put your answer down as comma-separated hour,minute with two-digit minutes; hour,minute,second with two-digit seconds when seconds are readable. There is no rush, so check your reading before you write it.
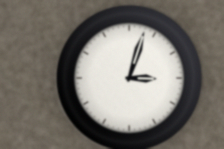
3,03
